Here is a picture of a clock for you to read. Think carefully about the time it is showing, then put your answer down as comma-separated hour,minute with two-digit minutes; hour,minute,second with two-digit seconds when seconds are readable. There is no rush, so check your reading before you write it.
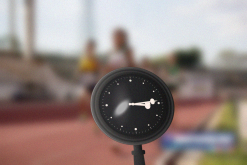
3,14
